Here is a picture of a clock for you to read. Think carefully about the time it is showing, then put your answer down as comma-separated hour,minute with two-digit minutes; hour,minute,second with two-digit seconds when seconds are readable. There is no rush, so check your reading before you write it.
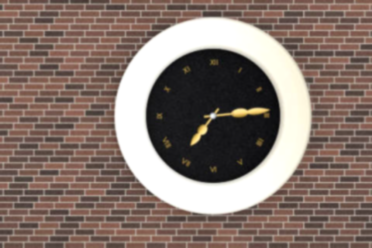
7,14
